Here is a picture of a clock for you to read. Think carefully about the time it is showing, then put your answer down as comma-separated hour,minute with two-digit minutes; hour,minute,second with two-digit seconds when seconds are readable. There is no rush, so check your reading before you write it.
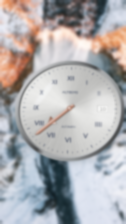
7,38
